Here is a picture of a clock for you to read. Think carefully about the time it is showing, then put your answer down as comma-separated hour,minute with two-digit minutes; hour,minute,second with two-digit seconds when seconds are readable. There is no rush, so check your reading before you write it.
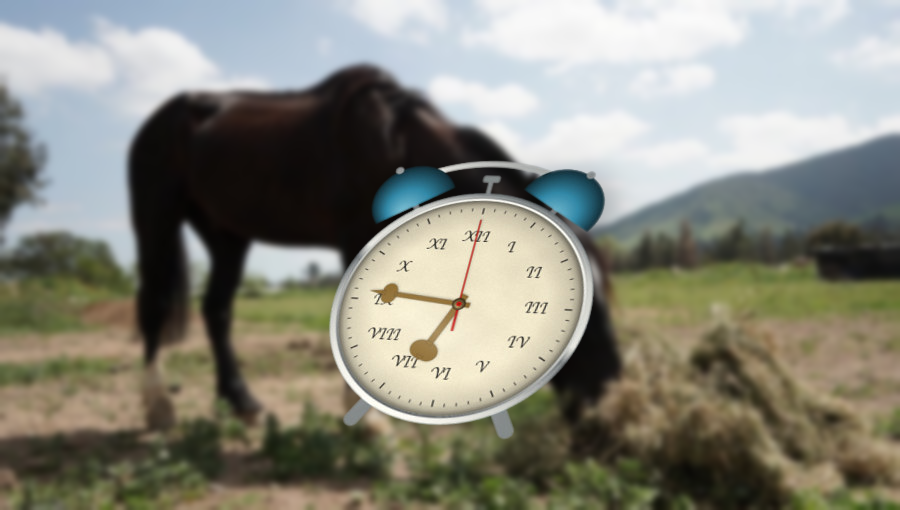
6,46,00
